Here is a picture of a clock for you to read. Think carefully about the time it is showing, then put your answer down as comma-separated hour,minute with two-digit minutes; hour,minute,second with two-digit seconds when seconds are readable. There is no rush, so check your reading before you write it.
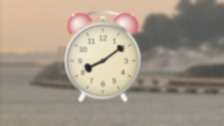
8,09
